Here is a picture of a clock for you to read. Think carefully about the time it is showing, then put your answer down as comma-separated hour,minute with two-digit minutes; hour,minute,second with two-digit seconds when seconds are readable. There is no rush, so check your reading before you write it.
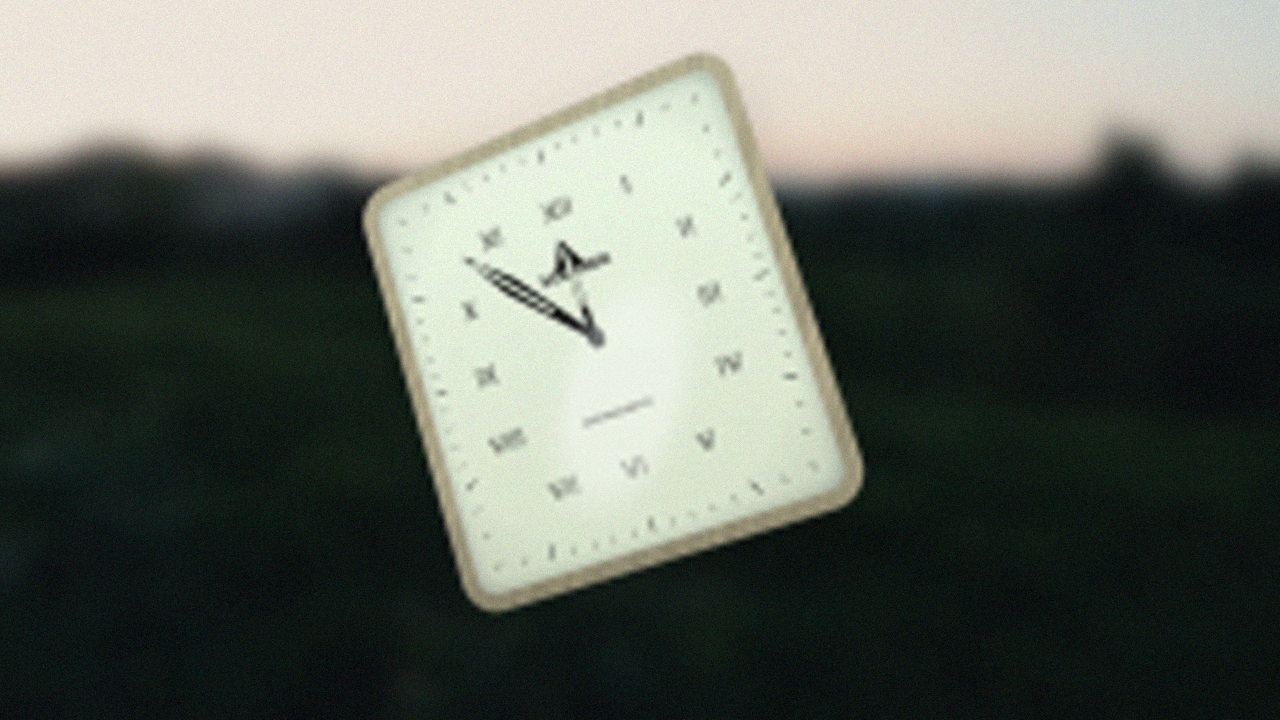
11,53
